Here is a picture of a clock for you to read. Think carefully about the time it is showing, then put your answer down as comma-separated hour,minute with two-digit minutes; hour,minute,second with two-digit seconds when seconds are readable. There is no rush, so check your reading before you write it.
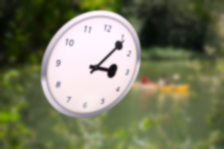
3,06
